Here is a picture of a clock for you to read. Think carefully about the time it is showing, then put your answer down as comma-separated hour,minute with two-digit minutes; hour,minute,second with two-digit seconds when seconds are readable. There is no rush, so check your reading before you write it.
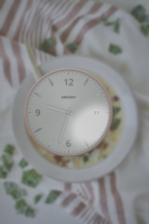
9,33
